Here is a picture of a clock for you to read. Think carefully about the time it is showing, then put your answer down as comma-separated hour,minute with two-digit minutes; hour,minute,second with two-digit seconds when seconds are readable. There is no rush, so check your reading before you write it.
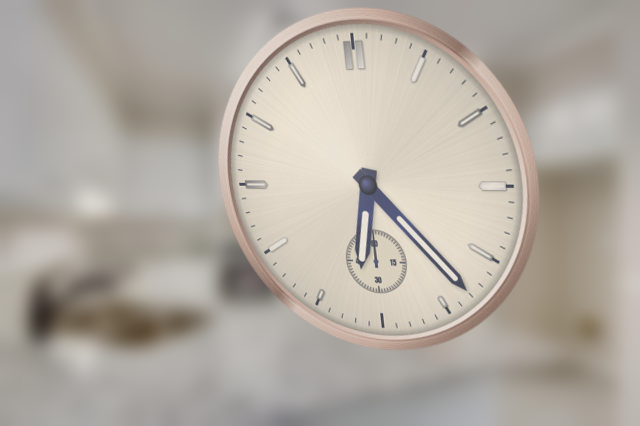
6,23
